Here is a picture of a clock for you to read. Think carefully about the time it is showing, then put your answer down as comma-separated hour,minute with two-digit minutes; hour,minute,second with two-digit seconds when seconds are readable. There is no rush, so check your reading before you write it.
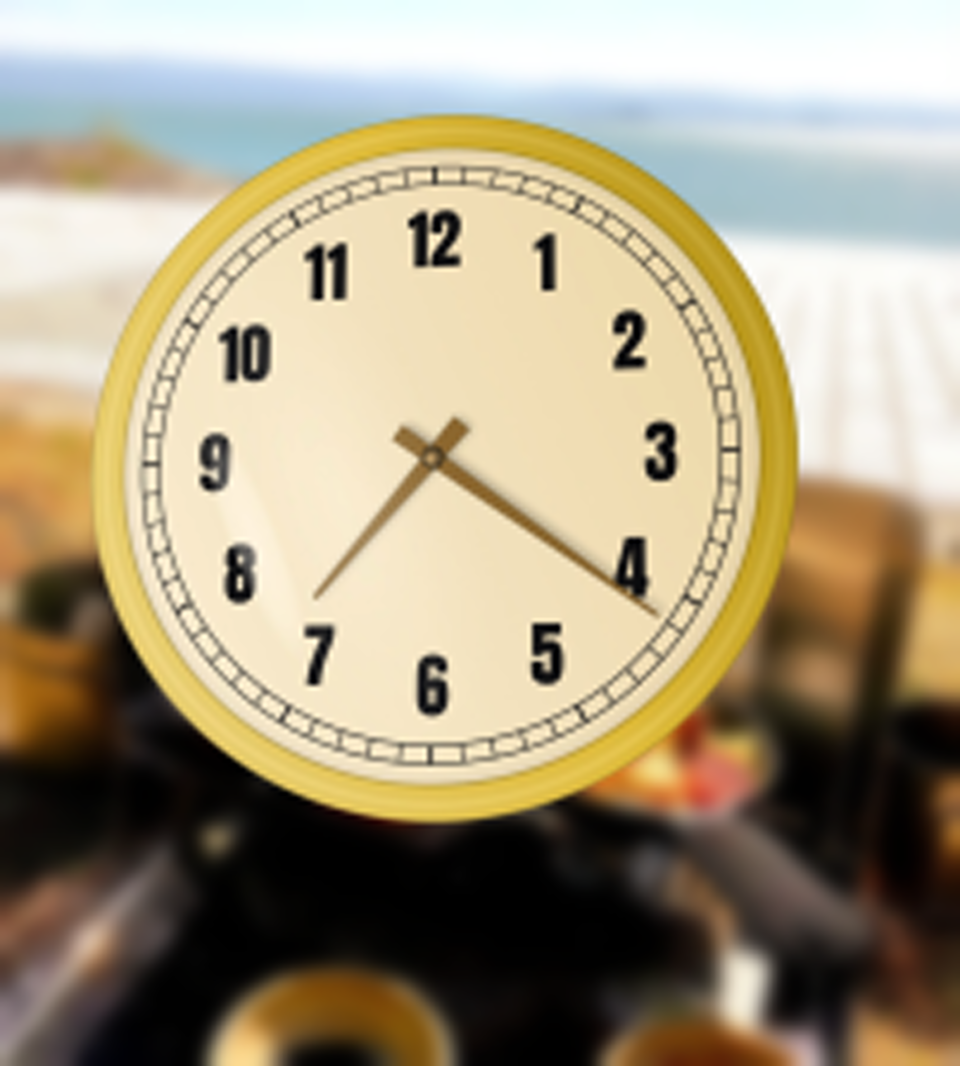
7,21
